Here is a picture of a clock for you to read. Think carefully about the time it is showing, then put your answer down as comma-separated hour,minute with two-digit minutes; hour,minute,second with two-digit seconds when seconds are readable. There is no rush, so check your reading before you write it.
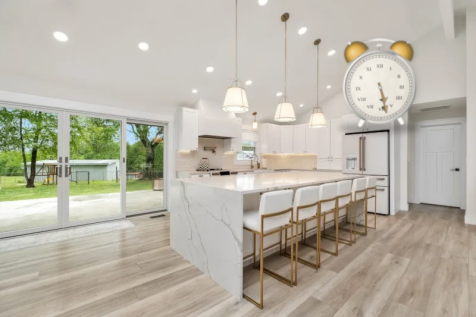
5,28
